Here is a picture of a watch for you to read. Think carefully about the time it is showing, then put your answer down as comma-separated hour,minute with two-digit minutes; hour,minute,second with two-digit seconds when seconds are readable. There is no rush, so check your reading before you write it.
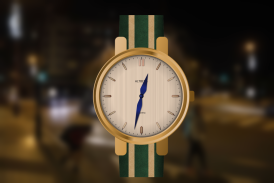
12,32
